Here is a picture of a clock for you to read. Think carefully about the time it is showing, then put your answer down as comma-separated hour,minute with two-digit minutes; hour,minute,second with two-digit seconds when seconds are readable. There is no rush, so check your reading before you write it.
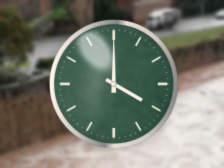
4,00
